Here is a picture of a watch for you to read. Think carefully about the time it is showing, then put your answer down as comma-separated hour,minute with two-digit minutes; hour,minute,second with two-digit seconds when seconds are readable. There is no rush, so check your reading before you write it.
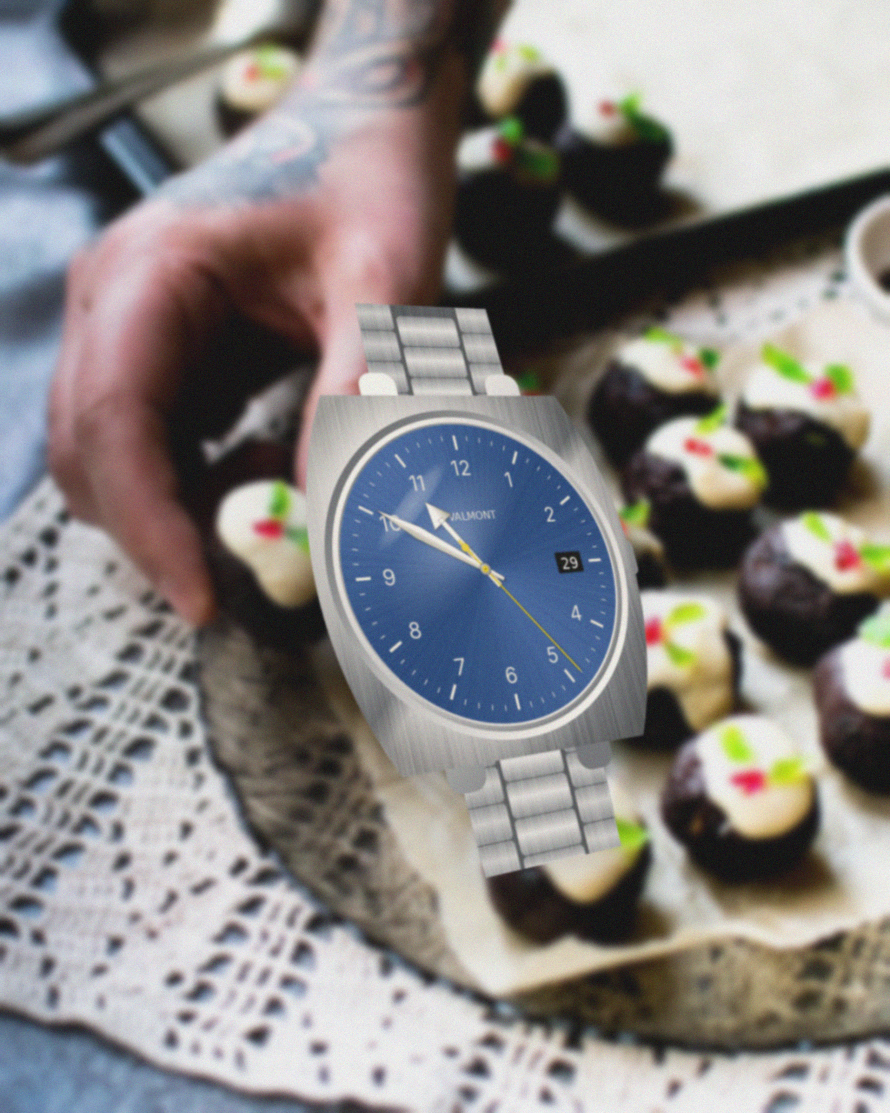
10,50,24
